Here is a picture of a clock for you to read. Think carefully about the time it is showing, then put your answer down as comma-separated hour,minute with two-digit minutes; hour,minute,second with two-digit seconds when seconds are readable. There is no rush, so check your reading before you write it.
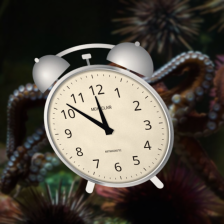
11,52
